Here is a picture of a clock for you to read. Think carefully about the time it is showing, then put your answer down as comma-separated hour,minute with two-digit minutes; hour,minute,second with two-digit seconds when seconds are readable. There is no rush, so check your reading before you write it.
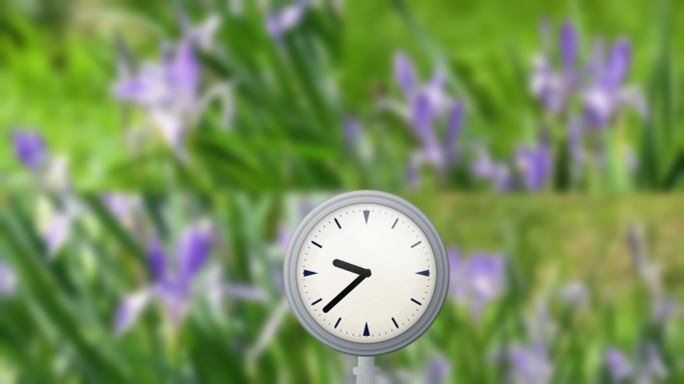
9,38
